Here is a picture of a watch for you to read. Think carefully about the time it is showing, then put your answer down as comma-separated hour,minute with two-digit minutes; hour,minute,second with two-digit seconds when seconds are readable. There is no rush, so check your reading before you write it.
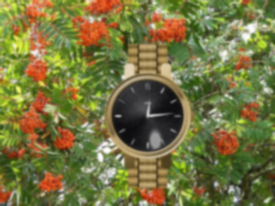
12,14
